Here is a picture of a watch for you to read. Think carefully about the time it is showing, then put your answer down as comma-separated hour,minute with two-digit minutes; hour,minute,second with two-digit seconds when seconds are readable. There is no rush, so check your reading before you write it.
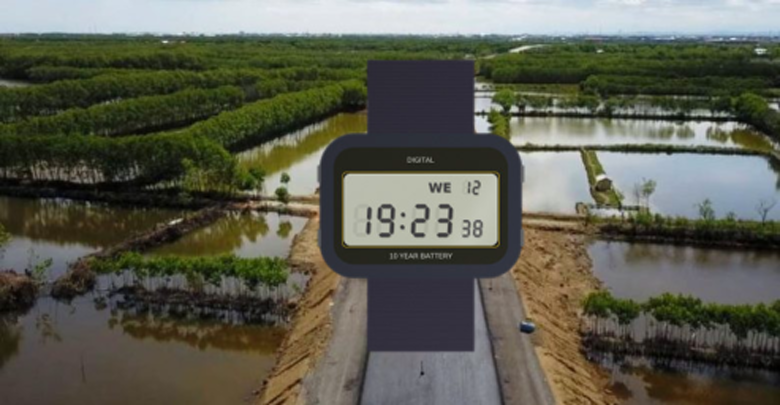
19,23,38
